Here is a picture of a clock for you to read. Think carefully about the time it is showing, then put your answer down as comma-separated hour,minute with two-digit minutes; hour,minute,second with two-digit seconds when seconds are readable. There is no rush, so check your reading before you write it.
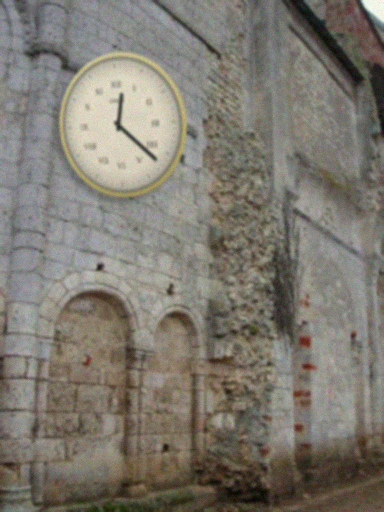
12,22
